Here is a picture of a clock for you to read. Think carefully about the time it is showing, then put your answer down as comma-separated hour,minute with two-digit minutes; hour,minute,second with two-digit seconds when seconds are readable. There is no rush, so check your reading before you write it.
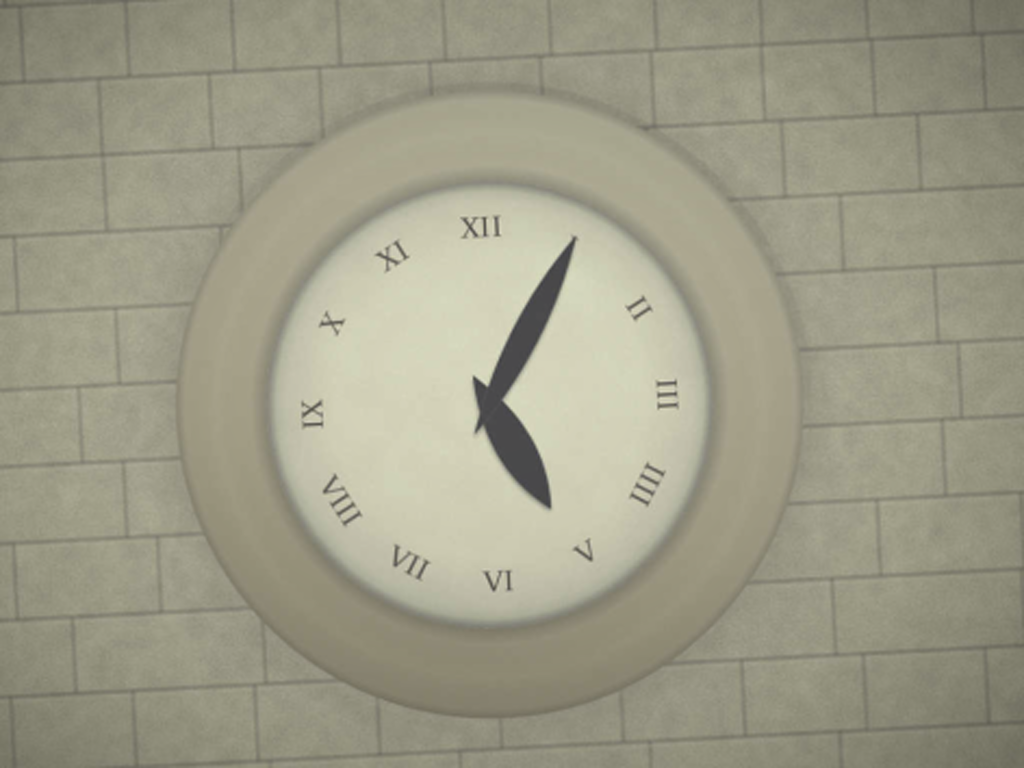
5,05
